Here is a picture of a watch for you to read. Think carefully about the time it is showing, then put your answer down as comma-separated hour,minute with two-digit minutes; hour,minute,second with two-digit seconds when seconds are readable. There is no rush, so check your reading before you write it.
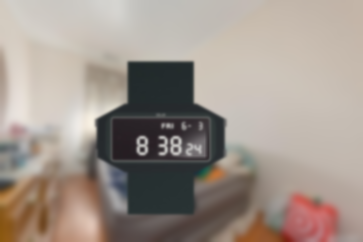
8,38,24
